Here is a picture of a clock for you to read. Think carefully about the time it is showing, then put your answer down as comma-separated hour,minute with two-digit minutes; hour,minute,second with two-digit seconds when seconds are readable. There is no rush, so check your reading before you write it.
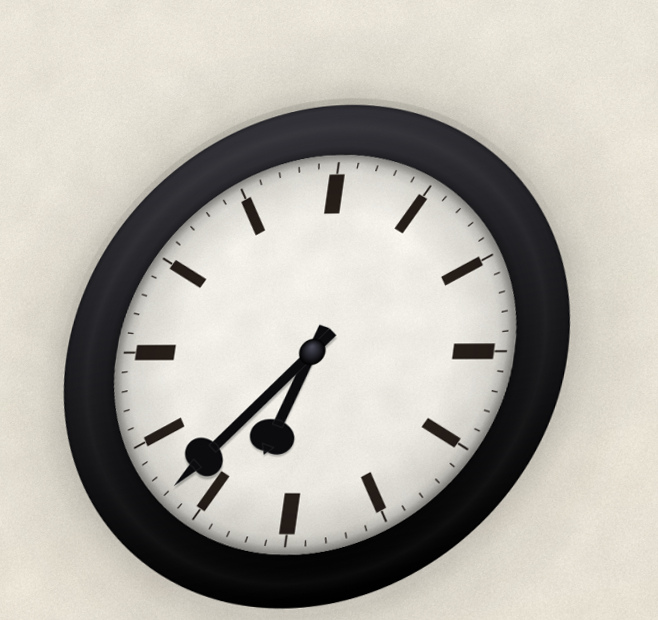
6,37
